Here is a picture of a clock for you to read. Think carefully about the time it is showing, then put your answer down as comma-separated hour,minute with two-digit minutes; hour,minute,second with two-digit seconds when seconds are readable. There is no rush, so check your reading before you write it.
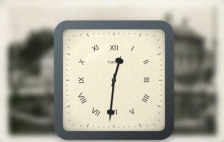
12,31
